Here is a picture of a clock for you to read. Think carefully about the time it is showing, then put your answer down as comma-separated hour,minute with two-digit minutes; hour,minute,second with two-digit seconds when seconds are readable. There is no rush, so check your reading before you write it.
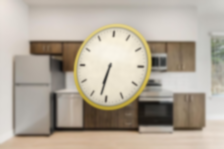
6,32
